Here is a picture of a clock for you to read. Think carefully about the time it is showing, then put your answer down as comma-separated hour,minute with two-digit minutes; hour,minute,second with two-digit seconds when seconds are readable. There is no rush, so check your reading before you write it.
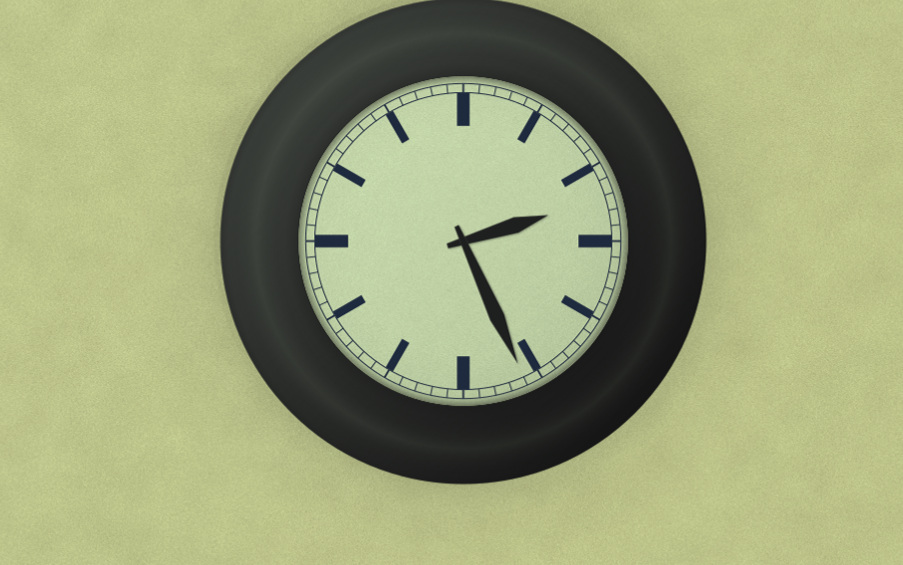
2,26
